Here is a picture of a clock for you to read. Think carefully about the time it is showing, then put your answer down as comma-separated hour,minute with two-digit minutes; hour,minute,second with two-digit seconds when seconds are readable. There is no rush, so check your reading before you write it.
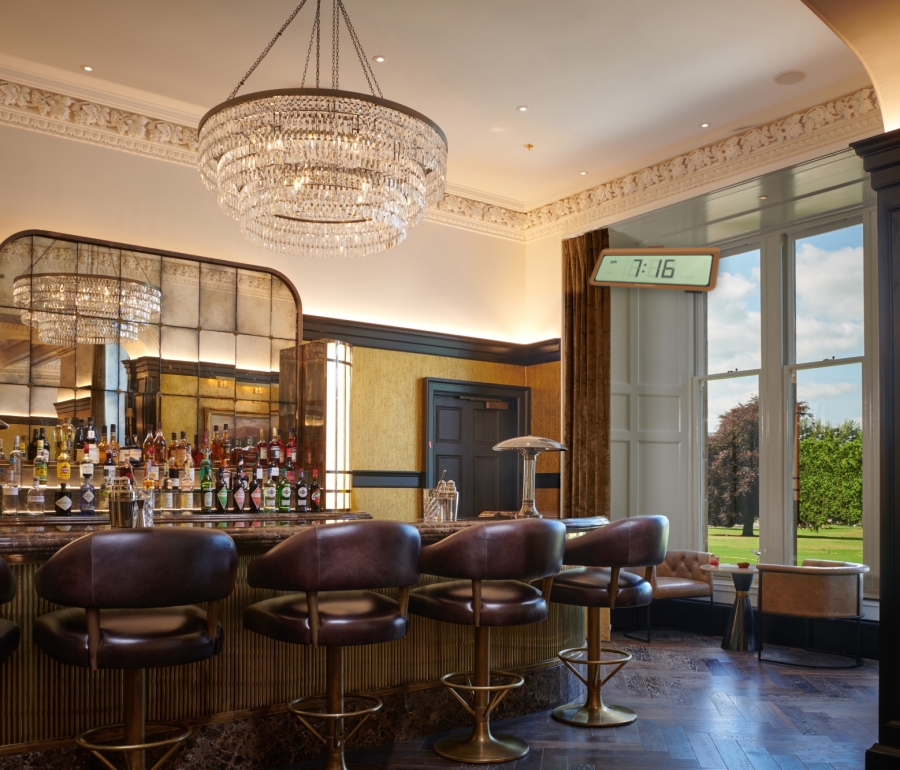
7,16
